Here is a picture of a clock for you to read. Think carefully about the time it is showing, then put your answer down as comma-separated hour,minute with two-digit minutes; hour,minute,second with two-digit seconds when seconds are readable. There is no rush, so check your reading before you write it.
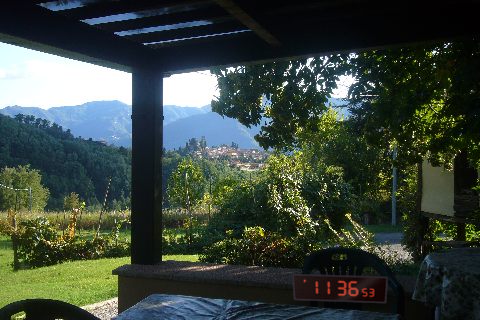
11,36,53
